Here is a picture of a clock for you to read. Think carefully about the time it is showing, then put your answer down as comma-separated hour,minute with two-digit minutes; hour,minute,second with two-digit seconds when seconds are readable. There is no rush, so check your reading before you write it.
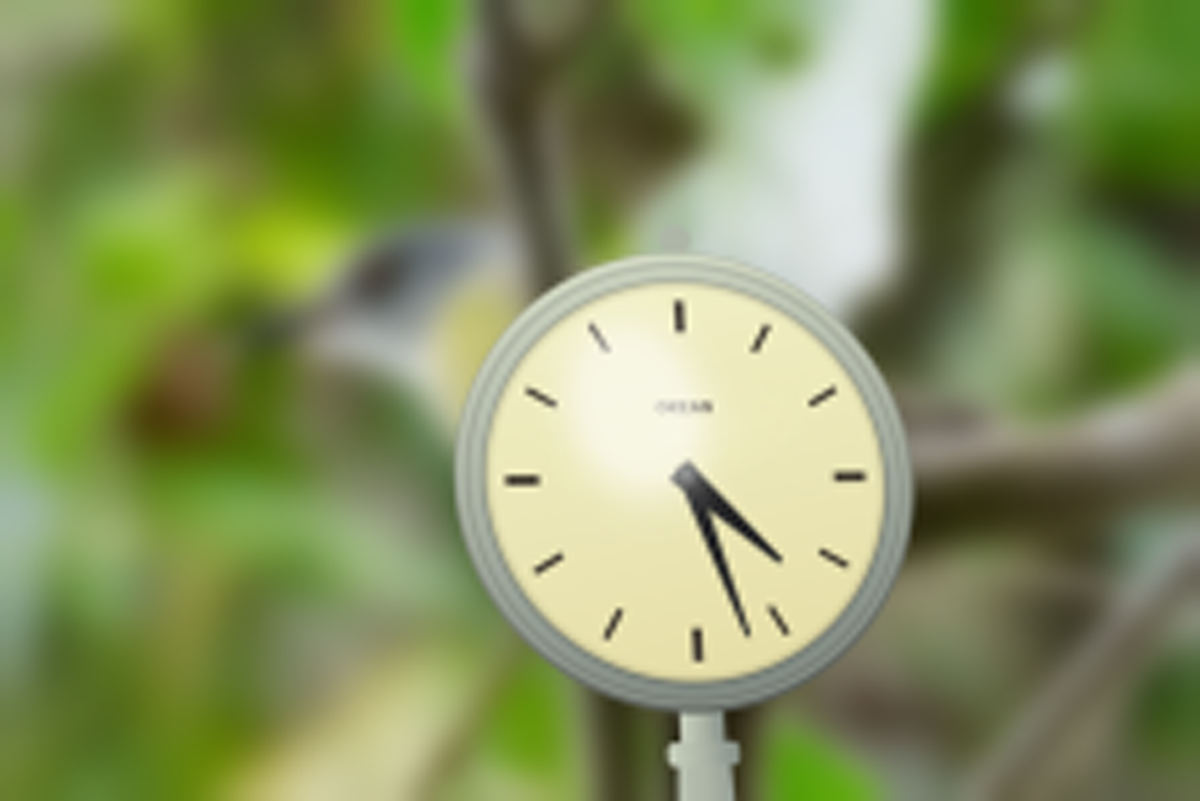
4,27
